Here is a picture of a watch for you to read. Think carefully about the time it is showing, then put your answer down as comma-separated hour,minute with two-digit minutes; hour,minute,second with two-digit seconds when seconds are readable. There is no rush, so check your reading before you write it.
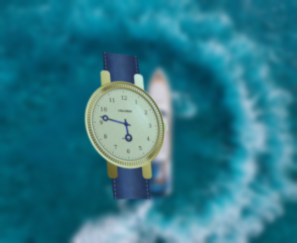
5,47
